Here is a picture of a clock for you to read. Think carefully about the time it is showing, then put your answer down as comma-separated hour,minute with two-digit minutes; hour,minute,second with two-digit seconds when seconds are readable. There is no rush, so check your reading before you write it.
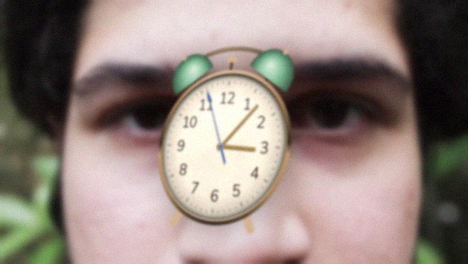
3,06,56
